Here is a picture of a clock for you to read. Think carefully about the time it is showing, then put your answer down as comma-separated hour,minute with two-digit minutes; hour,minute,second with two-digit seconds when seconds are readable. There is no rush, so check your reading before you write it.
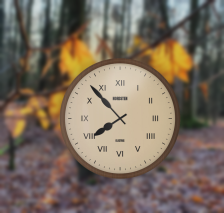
7,53
